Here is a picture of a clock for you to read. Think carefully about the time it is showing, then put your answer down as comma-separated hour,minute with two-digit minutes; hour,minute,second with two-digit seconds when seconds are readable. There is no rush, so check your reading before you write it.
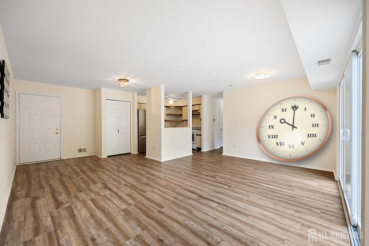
10,00
